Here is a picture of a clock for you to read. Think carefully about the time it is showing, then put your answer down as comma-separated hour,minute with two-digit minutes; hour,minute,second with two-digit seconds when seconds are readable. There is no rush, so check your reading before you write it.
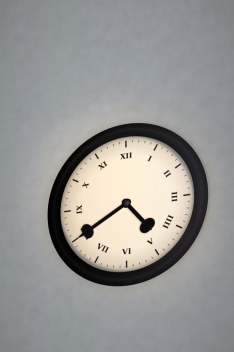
4,40
